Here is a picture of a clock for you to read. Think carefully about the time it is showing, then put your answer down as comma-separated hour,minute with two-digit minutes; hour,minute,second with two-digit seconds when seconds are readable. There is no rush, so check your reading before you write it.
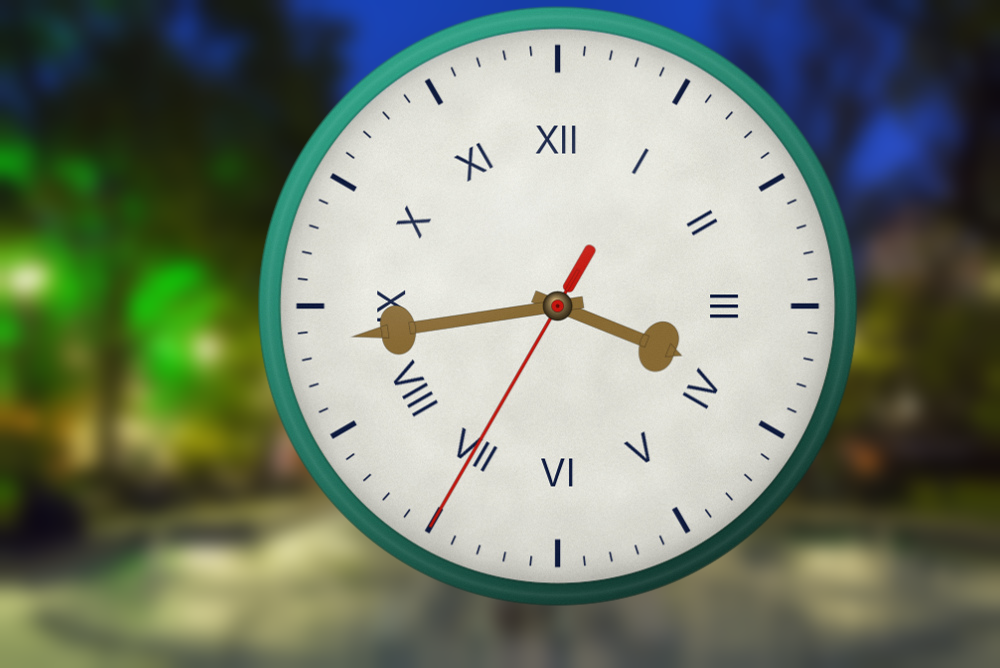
3,43,35
